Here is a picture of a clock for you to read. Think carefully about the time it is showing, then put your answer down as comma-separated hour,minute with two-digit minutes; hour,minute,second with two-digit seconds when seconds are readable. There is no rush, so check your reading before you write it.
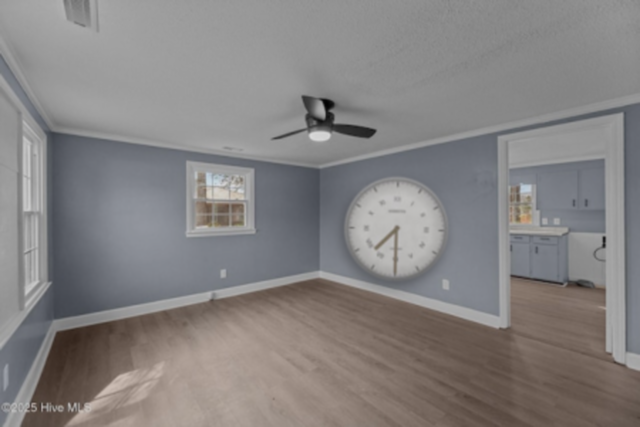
7,30
